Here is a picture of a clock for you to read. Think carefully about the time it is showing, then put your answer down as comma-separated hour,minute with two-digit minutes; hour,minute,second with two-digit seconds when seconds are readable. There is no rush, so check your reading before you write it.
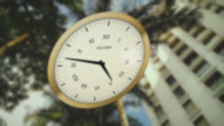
4,47
